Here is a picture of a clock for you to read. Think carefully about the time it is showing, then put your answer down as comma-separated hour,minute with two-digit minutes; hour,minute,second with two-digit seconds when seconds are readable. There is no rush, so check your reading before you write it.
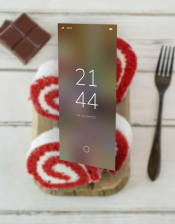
21,44
